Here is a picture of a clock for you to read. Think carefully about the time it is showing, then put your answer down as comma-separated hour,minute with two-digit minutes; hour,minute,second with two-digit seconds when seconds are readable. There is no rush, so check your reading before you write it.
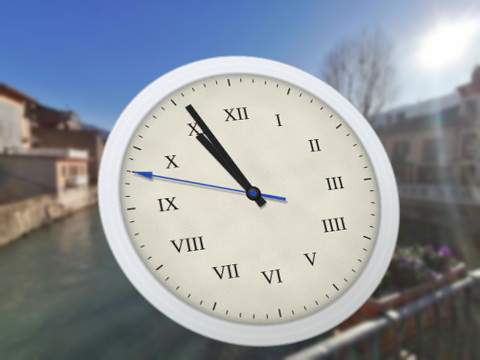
10,55,48
